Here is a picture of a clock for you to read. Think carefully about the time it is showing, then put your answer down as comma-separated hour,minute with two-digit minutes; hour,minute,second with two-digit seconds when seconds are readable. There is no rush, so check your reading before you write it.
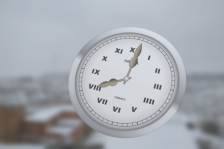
8,01
